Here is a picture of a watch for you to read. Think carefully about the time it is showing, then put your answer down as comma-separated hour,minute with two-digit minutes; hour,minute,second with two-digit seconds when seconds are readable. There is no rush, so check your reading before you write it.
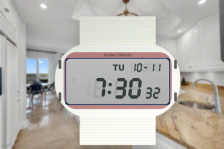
7,30,32
